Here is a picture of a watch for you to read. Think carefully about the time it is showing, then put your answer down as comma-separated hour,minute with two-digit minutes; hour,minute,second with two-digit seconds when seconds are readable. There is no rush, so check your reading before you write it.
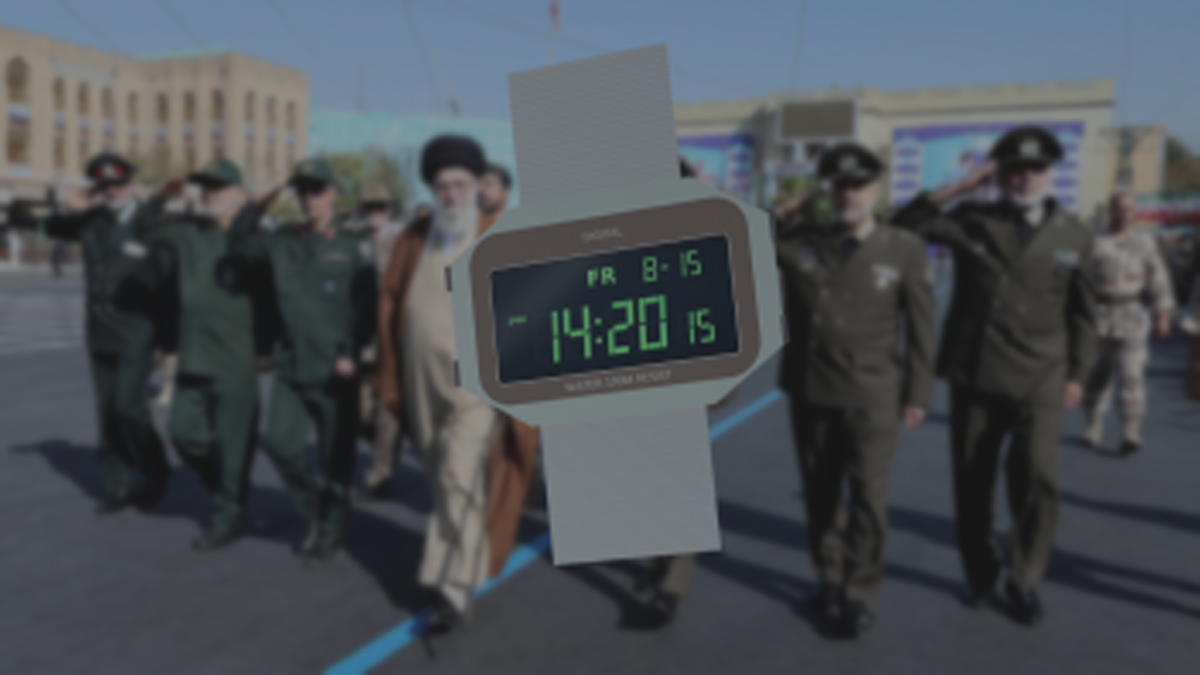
14,20,15
